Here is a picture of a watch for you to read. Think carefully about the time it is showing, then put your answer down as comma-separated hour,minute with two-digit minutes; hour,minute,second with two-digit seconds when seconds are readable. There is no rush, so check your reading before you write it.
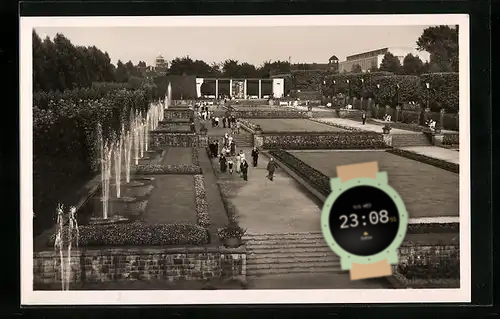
23,08
